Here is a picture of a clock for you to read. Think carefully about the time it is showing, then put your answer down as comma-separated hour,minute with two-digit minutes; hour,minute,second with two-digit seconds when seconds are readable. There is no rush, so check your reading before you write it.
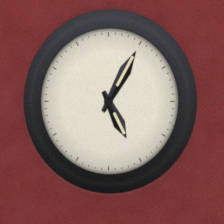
5,05
